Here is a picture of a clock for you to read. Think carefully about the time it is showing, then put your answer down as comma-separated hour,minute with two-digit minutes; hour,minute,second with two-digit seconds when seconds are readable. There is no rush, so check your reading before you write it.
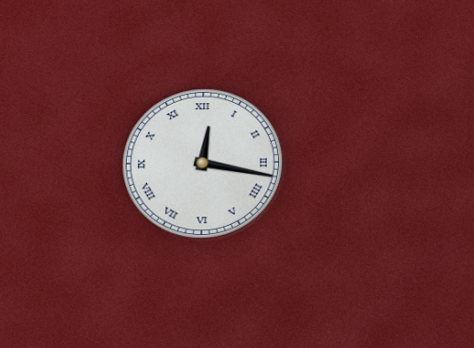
12,17
